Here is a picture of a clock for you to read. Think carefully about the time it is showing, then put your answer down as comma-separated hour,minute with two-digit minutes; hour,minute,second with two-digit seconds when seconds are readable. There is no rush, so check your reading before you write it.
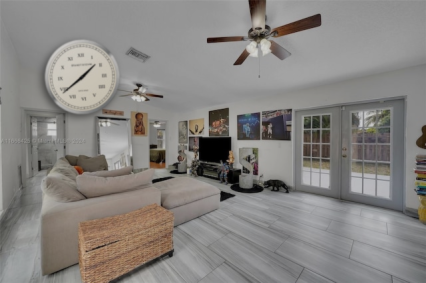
1,39
